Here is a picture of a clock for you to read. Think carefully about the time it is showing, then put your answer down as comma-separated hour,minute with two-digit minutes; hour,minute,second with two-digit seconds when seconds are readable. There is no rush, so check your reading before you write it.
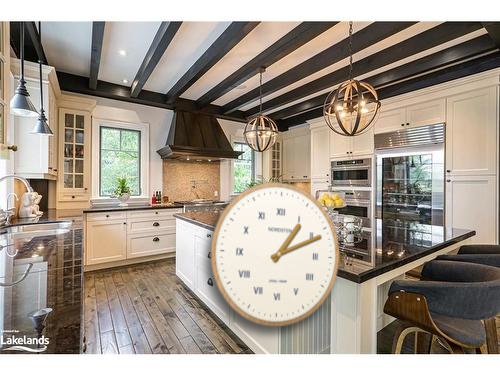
1,11
